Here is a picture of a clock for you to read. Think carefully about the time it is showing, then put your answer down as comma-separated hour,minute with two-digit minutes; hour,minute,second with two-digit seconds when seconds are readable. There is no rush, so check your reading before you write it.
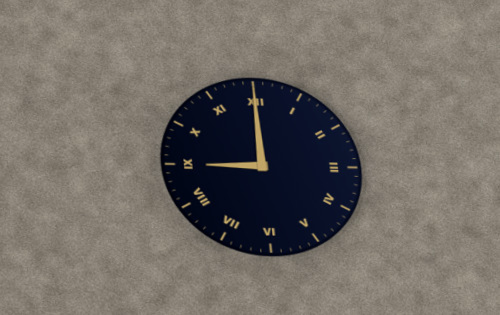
9,00
